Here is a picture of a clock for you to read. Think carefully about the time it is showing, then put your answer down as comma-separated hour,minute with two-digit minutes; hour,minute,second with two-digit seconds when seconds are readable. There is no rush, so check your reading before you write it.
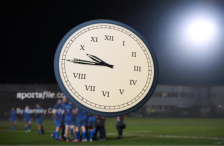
9,45
